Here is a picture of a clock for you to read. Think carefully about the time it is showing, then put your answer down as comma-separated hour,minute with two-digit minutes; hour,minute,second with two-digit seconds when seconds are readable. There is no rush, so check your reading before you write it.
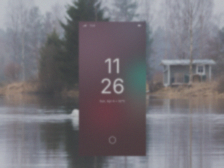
11,26
